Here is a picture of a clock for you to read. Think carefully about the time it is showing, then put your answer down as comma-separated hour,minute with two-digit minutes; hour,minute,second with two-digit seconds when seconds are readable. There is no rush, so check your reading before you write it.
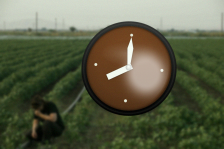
8,00
